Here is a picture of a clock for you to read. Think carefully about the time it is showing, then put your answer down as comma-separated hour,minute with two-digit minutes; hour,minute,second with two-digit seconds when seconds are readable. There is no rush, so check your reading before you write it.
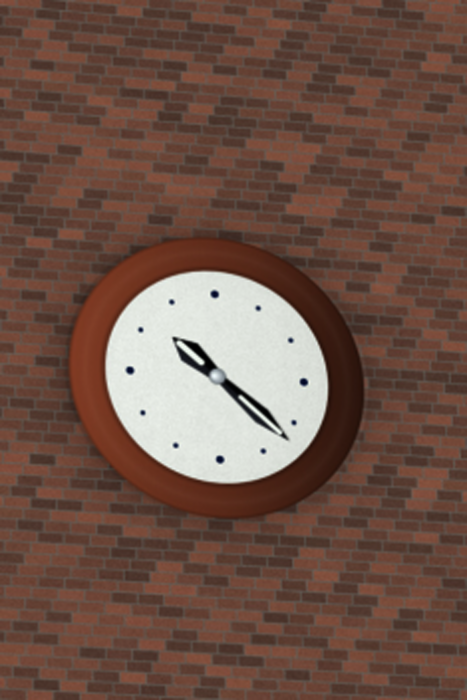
10,22
